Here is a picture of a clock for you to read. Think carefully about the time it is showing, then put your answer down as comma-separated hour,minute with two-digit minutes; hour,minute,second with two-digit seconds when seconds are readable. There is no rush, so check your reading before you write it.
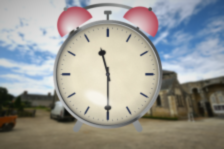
11,30
